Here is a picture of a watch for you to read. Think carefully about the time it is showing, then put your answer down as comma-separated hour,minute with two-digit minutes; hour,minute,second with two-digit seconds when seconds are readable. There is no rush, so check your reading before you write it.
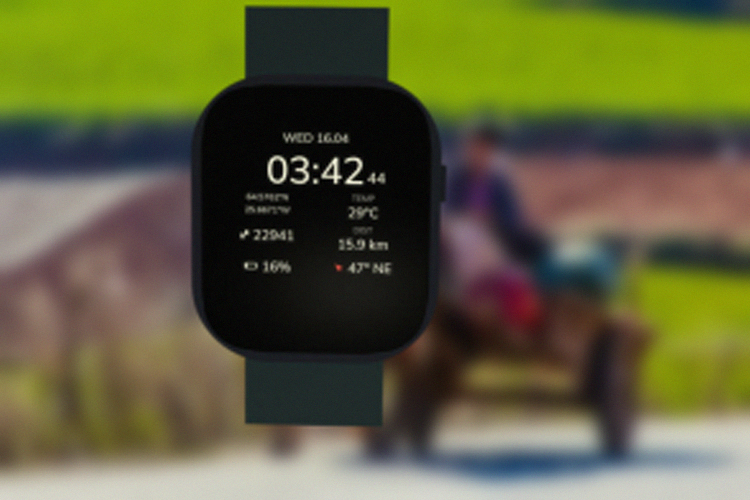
3,42
